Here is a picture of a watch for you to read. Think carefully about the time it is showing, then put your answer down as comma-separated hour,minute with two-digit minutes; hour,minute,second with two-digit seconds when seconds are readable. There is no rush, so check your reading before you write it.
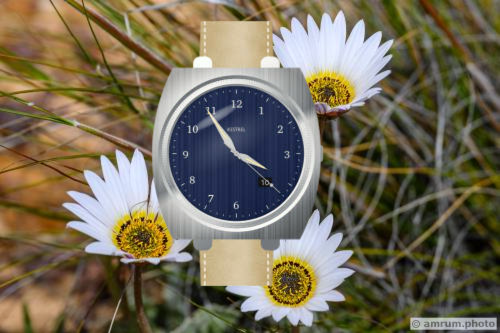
3,54,22
